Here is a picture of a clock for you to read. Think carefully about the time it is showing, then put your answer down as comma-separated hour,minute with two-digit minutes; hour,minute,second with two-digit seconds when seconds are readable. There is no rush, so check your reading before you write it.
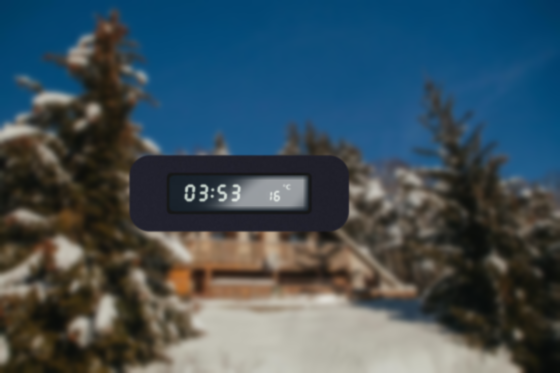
3,53
